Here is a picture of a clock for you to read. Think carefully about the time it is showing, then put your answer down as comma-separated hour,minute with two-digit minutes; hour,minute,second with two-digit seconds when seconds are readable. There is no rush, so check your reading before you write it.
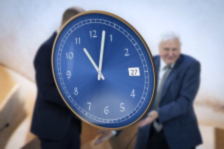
11,03
